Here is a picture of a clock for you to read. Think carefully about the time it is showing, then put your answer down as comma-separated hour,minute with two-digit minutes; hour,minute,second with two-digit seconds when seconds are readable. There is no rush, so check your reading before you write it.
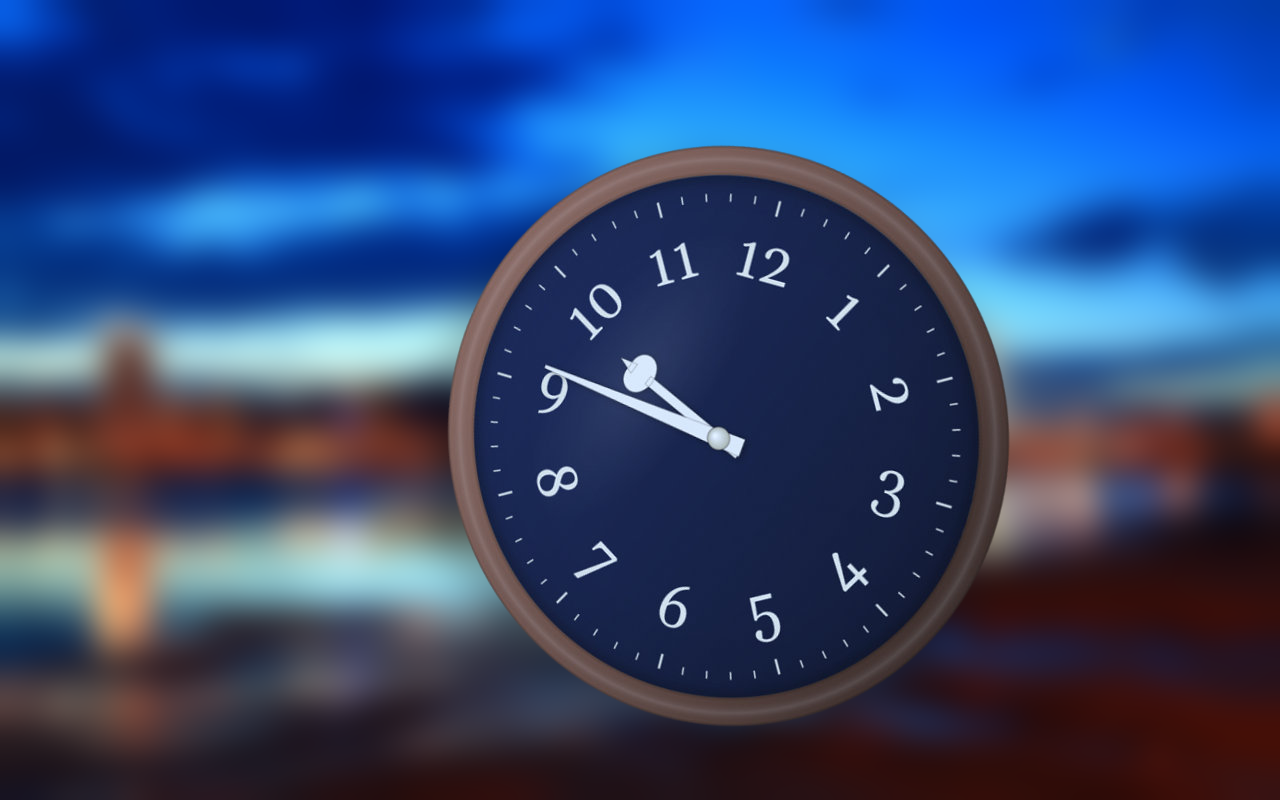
9,46
